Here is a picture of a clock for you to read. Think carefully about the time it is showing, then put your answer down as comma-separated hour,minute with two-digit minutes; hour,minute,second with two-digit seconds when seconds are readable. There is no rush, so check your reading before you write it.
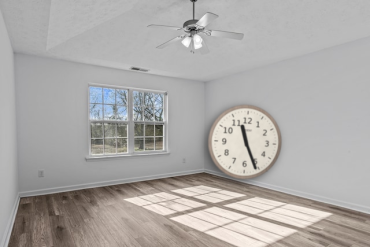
11,26
